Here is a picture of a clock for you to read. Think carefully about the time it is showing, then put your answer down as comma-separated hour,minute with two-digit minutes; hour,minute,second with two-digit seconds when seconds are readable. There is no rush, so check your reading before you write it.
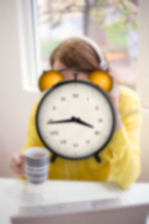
3,44
